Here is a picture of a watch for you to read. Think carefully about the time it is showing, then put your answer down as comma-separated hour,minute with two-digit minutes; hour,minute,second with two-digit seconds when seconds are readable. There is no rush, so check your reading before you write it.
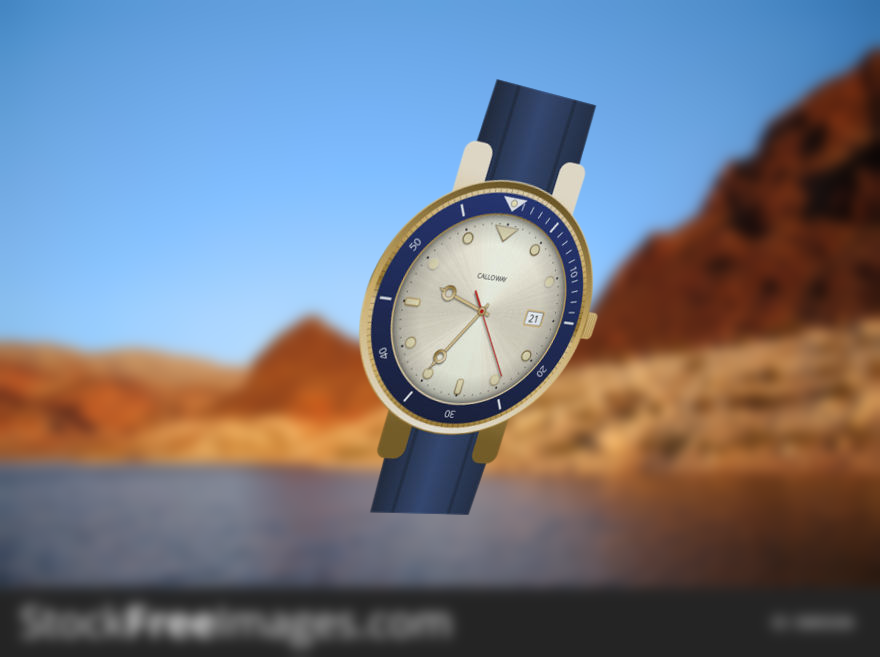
9,35,24
